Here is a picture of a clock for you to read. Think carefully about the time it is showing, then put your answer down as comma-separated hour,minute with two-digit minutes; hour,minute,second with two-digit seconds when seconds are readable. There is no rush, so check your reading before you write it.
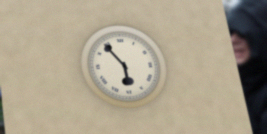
5,54
